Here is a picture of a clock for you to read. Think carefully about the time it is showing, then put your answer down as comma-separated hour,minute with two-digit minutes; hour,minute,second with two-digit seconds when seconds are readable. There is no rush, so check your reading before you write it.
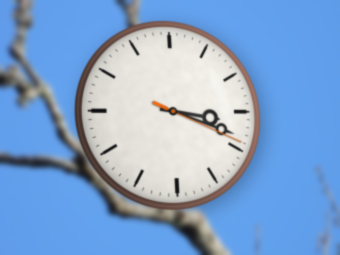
3,18,19
